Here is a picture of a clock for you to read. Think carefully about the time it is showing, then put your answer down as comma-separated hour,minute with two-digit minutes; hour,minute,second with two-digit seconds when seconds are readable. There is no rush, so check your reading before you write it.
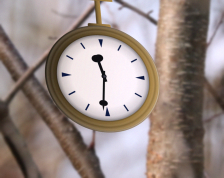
11,31
